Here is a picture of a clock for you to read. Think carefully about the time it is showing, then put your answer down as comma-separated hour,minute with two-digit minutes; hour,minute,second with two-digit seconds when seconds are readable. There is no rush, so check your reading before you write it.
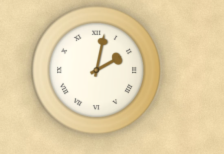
2,02
